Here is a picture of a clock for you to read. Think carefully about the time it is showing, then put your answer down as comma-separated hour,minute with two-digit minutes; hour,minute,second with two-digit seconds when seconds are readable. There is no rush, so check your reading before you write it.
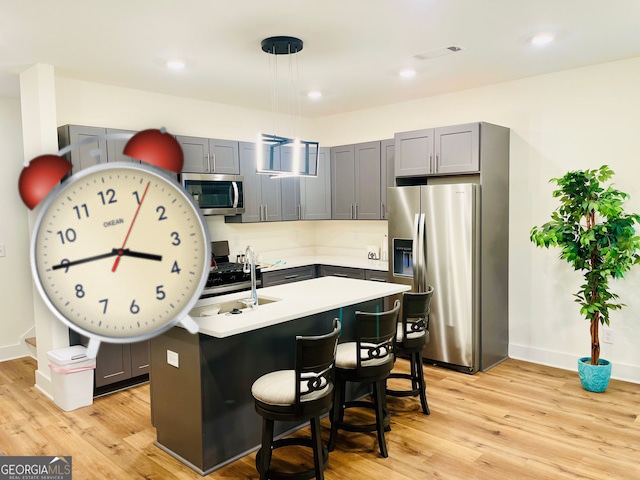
3,45,06
